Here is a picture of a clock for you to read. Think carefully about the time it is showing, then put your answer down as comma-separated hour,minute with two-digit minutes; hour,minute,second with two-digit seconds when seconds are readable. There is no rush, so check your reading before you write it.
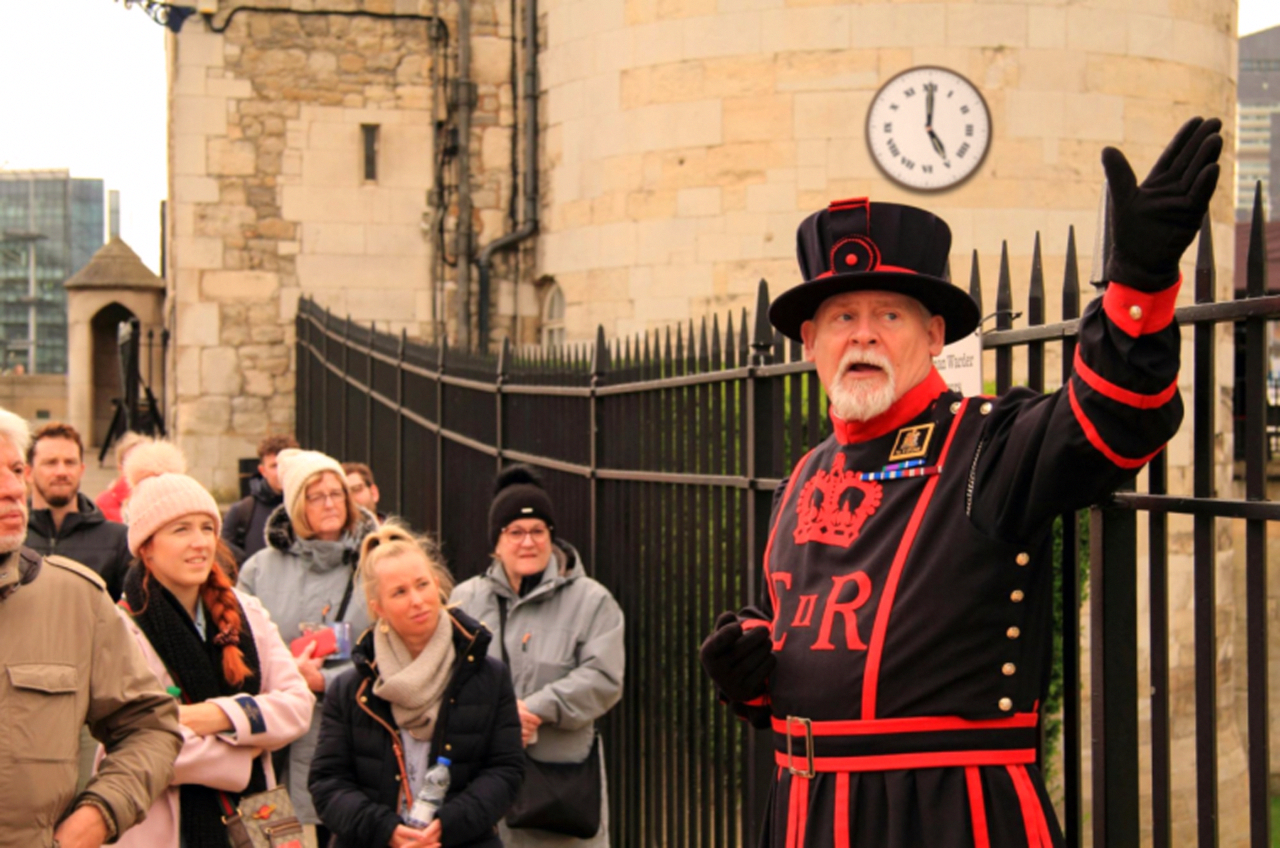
5,00
